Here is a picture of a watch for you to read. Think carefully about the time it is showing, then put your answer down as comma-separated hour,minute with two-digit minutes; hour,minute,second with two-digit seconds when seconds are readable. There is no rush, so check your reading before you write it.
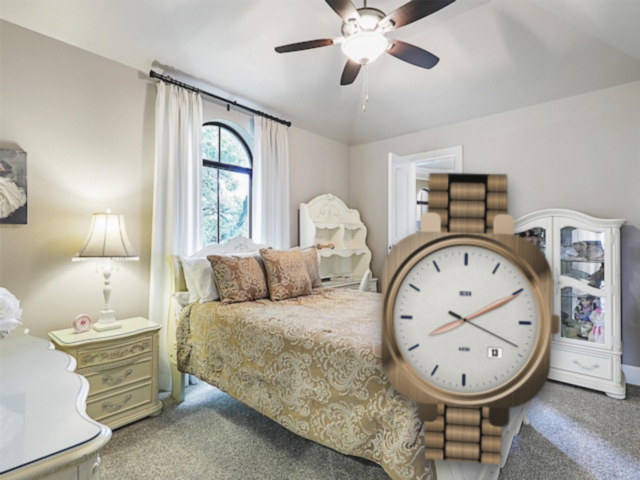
8,10,19
